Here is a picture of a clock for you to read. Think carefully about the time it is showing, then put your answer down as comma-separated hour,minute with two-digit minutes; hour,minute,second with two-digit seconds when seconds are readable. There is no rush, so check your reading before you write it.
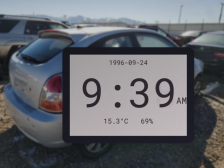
9,39
